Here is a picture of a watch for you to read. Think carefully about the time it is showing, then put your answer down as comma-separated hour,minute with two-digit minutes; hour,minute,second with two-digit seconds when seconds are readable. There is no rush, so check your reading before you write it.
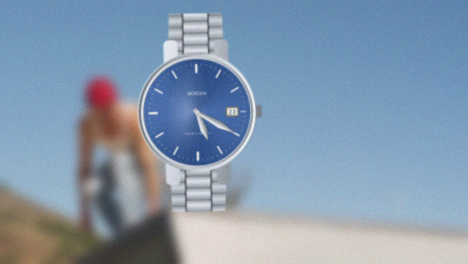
5,20
